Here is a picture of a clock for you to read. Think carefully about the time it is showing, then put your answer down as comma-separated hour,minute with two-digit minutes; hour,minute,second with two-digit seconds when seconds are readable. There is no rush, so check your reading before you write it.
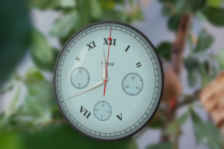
11,40
